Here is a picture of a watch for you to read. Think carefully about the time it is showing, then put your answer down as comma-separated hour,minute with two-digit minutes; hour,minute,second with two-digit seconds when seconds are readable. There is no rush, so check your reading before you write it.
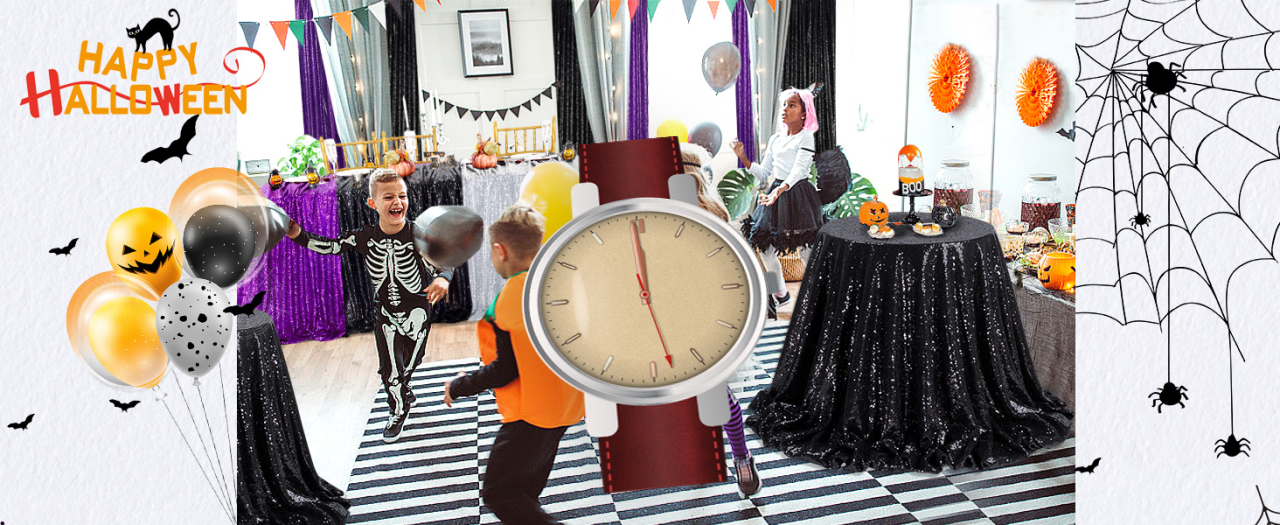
11,59,28
